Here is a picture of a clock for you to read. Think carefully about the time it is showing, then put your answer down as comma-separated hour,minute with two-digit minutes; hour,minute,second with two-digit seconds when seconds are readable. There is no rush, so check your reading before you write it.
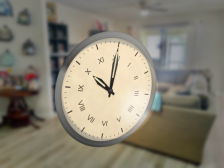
10,00
